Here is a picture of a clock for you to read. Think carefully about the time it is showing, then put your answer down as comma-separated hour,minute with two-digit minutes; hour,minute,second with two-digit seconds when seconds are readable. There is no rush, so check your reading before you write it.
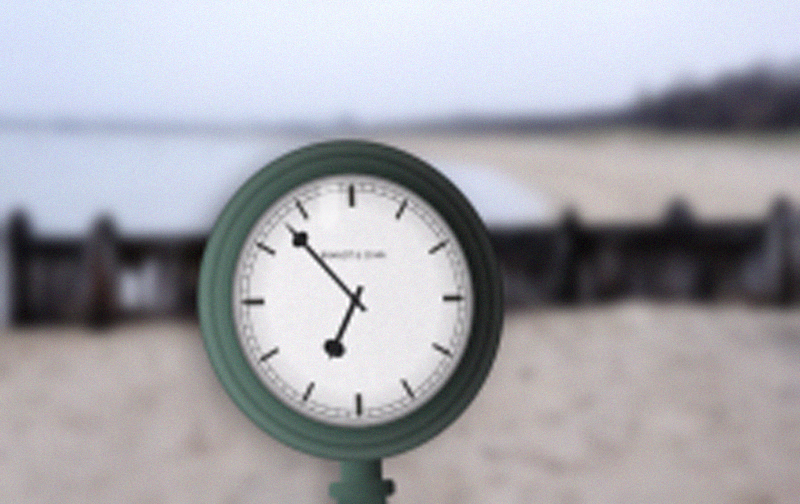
6,53
